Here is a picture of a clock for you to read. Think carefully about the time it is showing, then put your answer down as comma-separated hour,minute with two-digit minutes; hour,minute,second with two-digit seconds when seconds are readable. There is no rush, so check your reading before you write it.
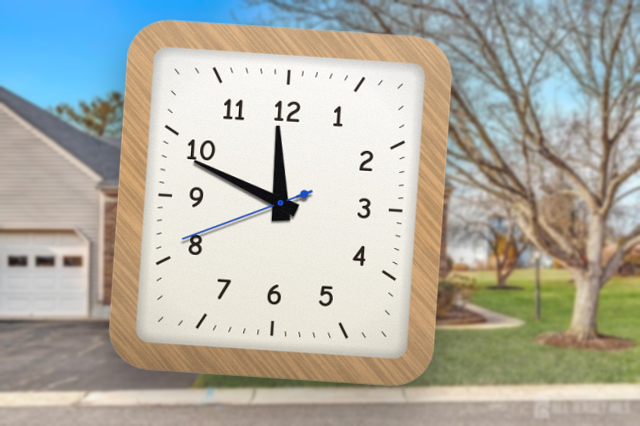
11,48,41
